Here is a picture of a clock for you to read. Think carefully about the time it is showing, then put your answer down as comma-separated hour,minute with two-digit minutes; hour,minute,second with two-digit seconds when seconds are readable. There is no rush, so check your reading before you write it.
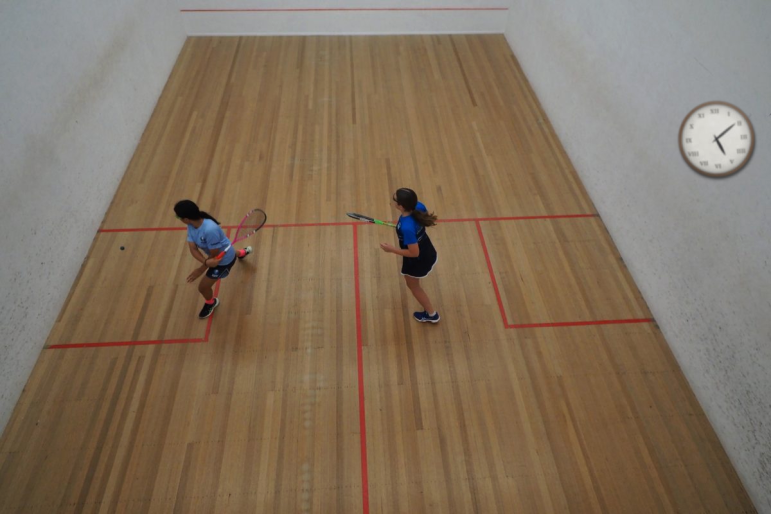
5,09
